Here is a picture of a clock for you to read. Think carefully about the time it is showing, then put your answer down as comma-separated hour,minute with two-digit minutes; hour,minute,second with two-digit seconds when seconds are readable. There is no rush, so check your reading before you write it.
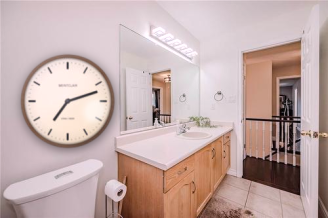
7,12
